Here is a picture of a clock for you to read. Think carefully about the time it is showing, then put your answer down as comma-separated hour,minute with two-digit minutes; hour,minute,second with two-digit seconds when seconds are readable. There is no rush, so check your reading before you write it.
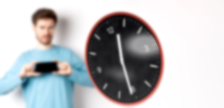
12,31
